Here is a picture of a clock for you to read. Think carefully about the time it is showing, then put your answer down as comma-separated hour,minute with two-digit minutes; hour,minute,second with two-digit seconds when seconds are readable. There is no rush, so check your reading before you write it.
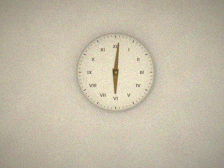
6,01
